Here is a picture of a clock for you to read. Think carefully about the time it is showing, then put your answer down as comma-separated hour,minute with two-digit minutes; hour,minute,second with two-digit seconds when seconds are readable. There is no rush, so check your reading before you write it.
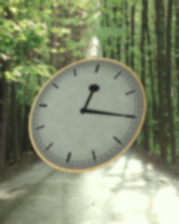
12,15
